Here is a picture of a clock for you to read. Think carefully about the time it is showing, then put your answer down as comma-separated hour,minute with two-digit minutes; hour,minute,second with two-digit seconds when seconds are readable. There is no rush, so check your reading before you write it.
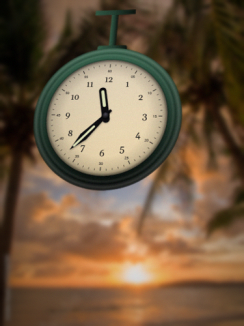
11,37
